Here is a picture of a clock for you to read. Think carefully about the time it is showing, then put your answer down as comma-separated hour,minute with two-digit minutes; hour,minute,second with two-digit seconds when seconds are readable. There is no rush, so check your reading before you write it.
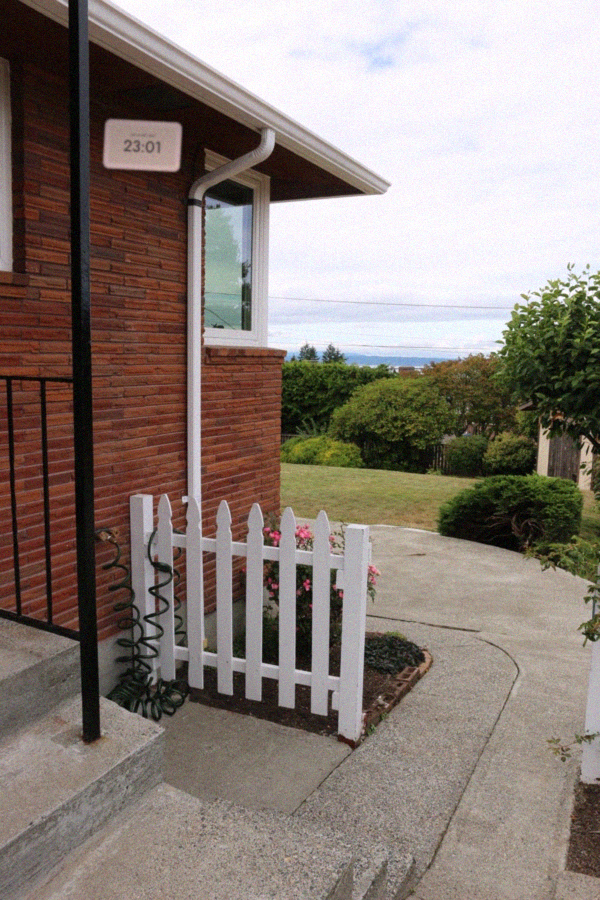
23,01
